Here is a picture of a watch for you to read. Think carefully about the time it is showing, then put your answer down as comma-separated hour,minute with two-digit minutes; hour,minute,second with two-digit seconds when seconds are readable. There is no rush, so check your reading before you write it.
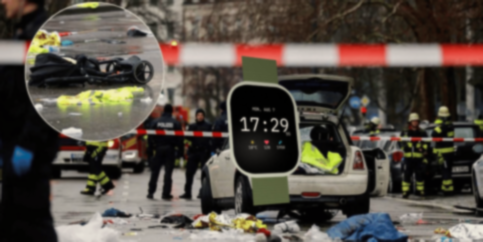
17,29
